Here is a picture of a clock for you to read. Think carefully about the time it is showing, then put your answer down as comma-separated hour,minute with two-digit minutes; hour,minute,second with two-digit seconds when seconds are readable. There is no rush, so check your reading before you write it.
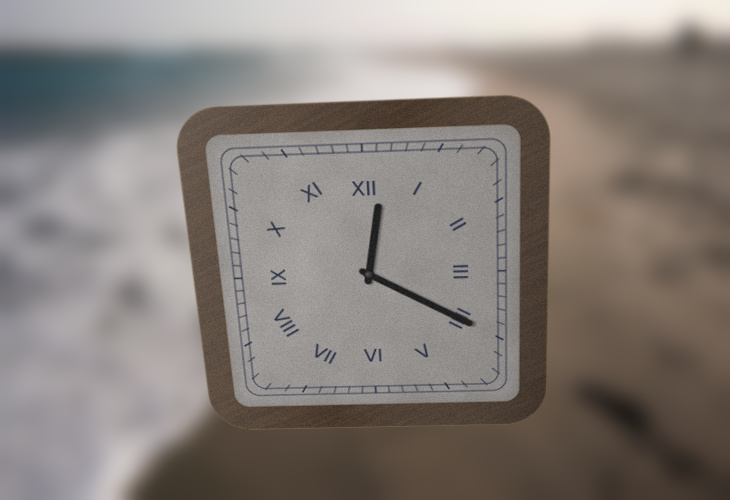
12,20
